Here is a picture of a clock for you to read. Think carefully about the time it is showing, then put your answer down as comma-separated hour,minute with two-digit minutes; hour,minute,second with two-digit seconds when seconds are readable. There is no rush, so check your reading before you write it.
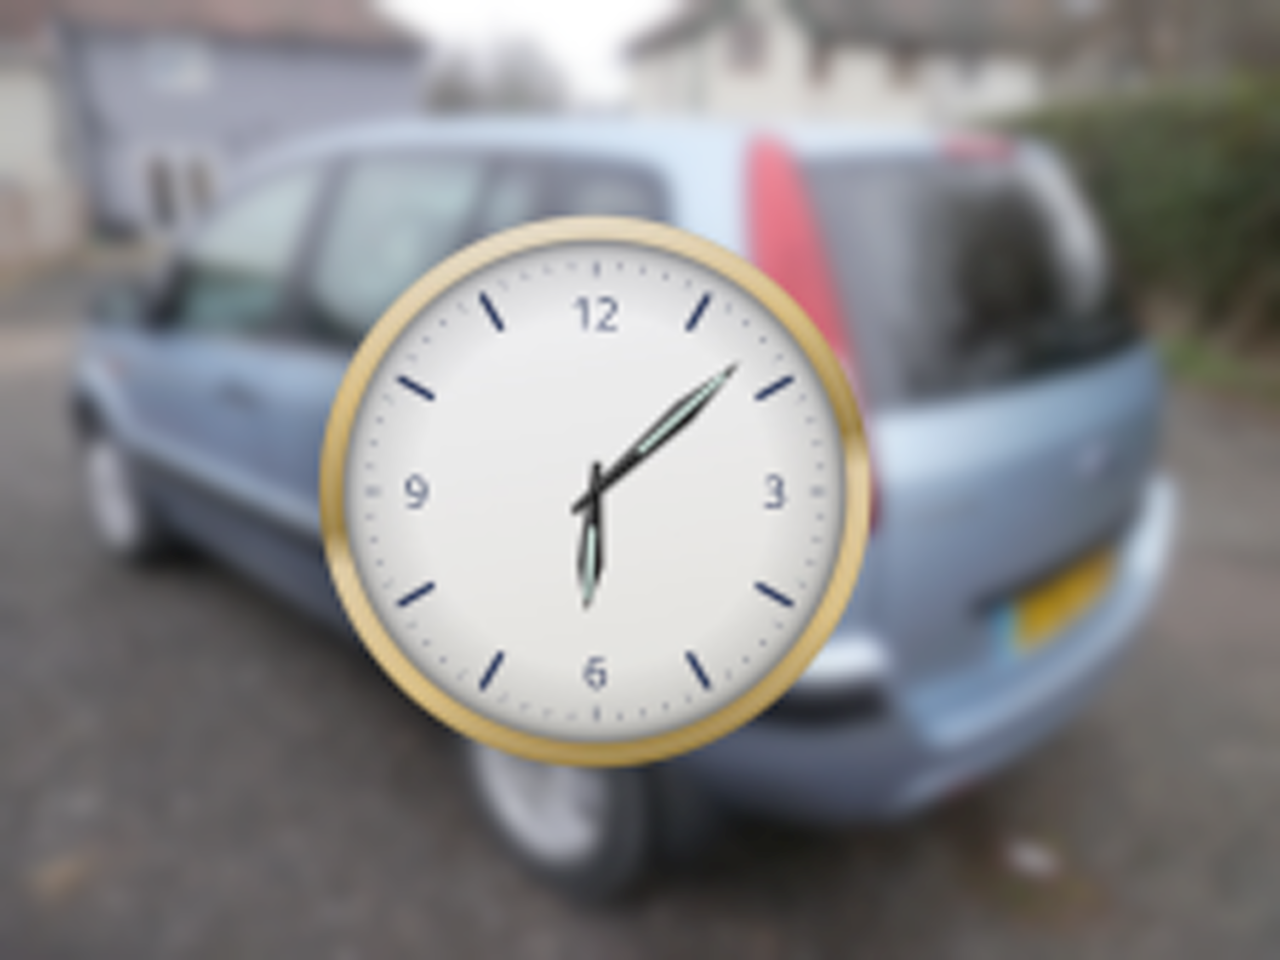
6,08
